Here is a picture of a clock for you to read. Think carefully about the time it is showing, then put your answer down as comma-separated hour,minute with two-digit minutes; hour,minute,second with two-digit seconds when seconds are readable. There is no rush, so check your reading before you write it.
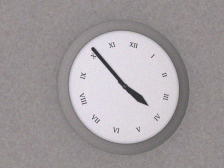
3,51
